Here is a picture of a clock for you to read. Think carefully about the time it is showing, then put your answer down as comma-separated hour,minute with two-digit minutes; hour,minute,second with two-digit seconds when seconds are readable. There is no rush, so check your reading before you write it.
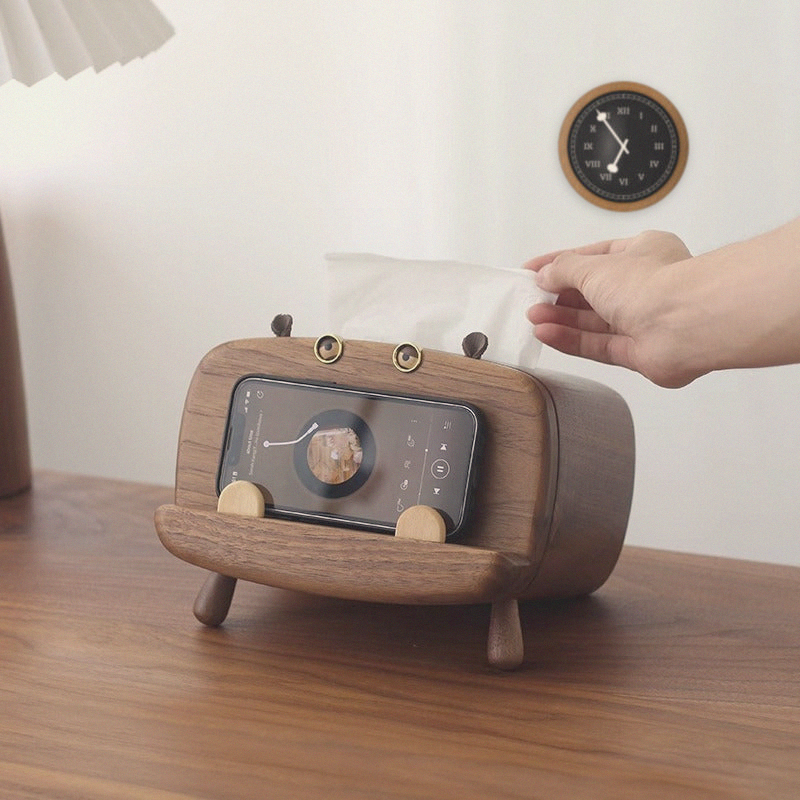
6,54
